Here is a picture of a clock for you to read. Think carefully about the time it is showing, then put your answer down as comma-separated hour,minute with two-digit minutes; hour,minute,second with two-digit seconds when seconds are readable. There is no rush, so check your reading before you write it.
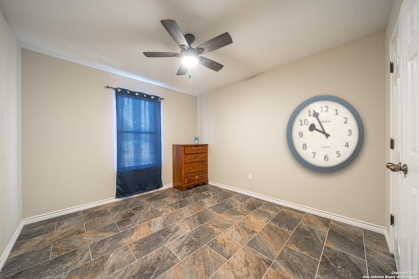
9,56
